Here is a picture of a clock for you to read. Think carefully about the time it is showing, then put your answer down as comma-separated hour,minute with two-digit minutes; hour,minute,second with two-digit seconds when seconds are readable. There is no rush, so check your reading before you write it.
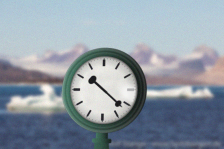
10,22
